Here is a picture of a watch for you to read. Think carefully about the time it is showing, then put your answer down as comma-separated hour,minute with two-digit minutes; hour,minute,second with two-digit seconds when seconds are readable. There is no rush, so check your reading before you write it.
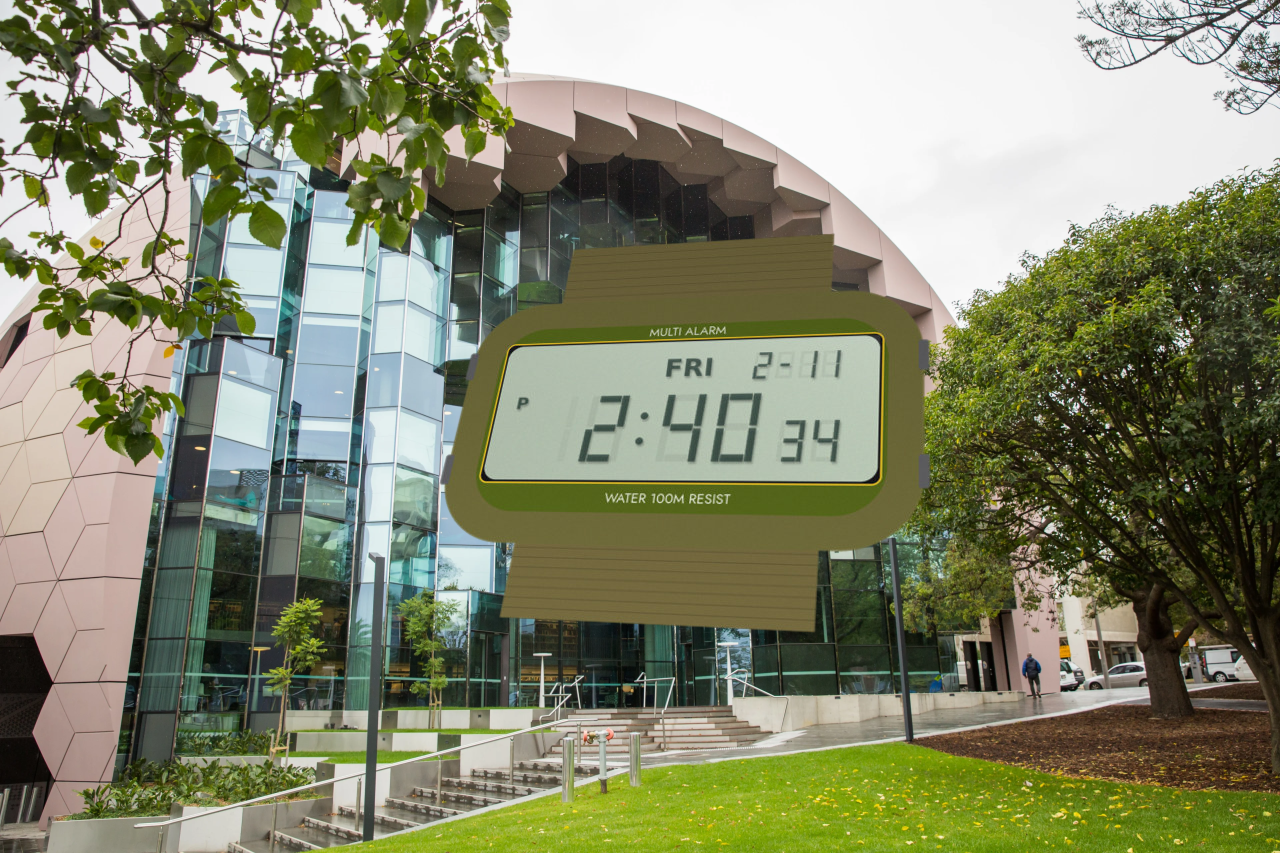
2,40,34
